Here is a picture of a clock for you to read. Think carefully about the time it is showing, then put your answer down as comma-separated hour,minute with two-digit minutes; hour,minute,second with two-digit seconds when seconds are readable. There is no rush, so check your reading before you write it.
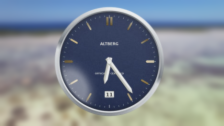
6,24
